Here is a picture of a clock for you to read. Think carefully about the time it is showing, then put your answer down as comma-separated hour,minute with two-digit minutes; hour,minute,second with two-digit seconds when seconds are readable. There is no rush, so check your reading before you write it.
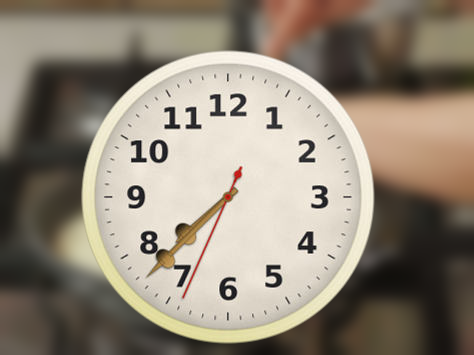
7,37,34
